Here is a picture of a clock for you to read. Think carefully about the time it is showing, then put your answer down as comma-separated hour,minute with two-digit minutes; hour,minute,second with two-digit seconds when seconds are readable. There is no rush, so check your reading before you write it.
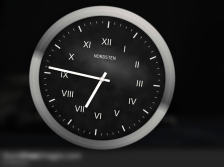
6,46
